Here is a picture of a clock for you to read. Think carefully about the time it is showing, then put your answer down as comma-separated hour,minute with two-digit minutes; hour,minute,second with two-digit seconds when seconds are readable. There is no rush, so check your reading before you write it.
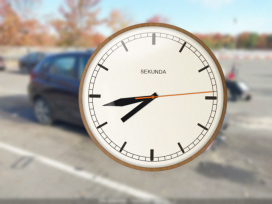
7,43,14
